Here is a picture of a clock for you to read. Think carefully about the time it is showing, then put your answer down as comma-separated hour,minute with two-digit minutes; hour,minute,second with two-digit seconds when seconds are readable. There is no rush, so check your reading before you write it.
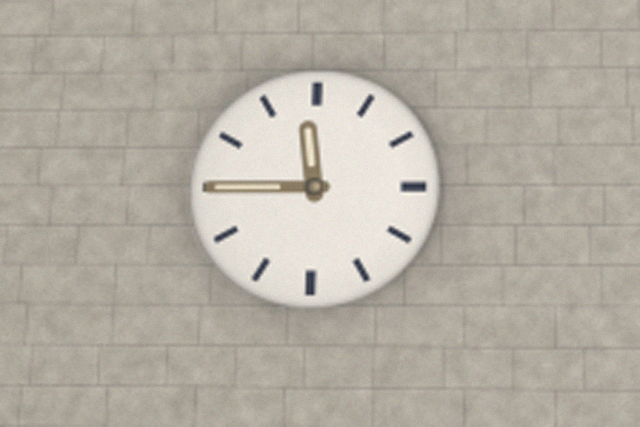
11,45
